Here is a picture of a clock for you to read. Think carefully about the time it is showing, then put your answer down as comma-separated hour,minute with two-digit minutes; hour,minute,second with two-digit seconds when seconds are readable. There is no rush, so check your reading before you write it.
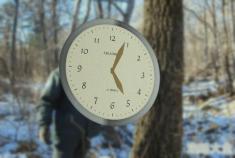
5,04
